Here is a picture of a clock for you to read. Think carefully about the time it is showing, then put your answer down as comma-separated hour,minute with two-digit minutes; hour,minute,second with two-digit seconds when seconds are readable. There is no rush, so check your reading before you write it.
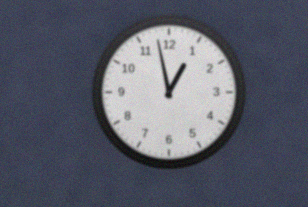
12,58
